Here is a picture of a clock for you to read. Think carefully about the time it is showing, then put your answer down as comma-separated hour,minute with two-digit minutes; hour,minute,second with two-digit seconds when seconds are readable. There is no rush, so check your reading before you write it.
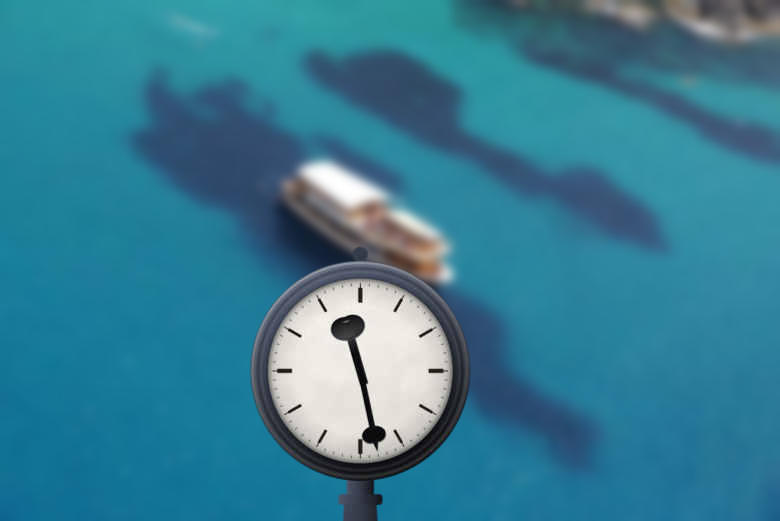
11,28
